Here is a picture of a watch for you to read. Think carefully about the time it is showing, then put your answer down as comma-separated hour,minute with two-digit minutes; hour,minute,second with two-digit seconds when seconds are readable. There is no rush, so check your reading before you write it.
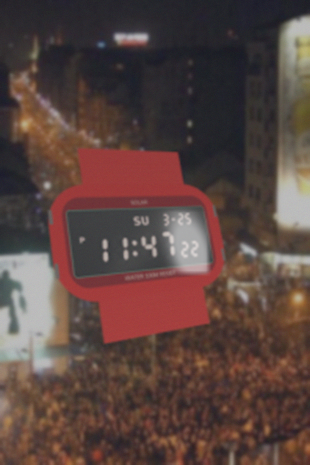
11,47,22
